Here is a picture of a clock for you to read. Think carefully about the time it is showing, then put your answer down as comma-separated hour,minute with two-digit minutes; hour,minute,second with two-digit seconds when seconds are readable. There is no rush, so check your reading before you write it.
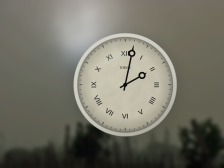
2,02
